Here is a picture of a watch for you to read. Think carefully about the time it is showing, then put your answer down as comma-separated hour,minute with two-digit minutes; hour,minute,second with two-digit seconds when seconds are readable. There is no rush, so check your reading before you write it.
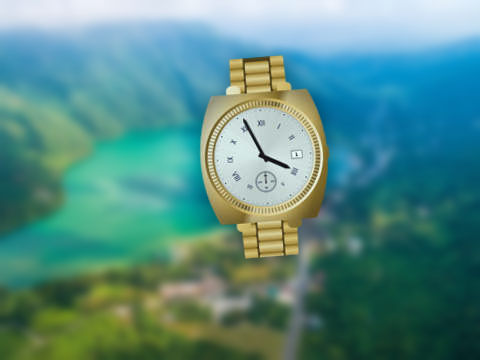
3,56
